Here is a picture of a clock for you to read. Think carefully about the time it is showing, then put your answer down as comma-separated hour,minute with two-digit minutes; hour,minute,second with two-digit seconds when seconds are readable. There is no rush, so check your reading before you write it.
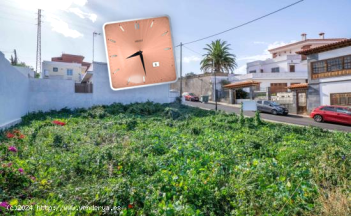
8,29
